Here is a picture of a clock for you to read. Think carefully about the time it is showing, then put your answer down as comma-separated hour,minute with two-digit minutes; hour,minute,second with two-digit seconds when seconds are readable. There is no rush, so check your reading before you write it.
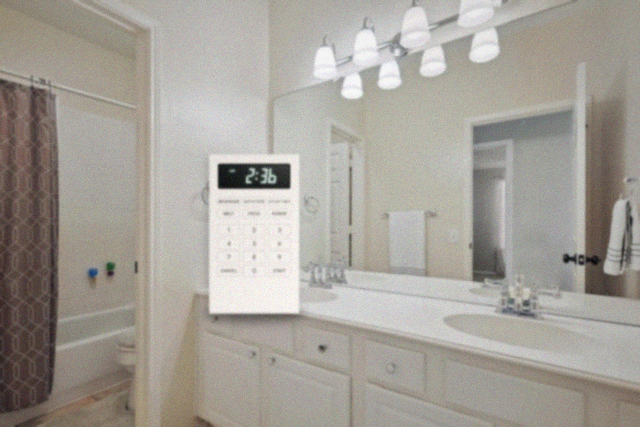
2,36
